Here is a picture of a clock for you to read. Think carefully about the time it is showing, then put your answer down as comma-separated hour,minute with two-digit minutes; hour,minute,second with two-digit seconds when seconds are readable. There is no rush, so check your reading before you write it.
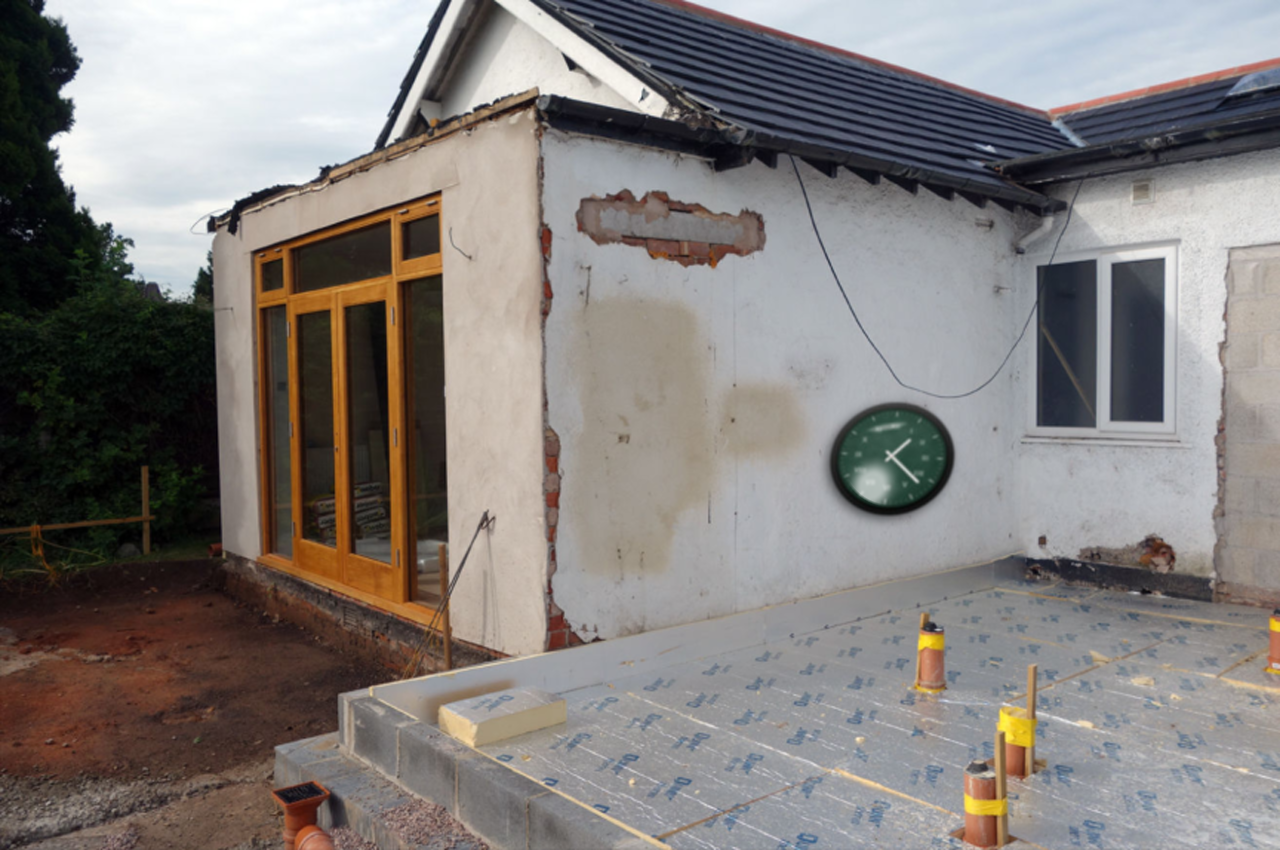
1,22
